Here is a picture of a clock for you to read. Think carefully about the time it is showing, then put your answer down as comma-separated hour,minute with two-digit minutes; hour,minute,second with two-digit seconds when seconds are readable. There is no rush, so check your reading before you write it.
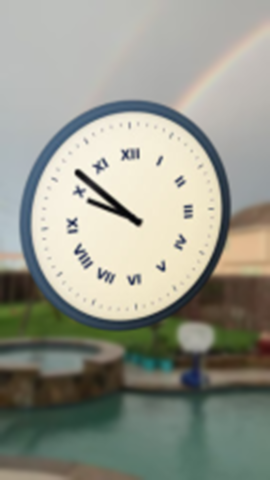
9,52
